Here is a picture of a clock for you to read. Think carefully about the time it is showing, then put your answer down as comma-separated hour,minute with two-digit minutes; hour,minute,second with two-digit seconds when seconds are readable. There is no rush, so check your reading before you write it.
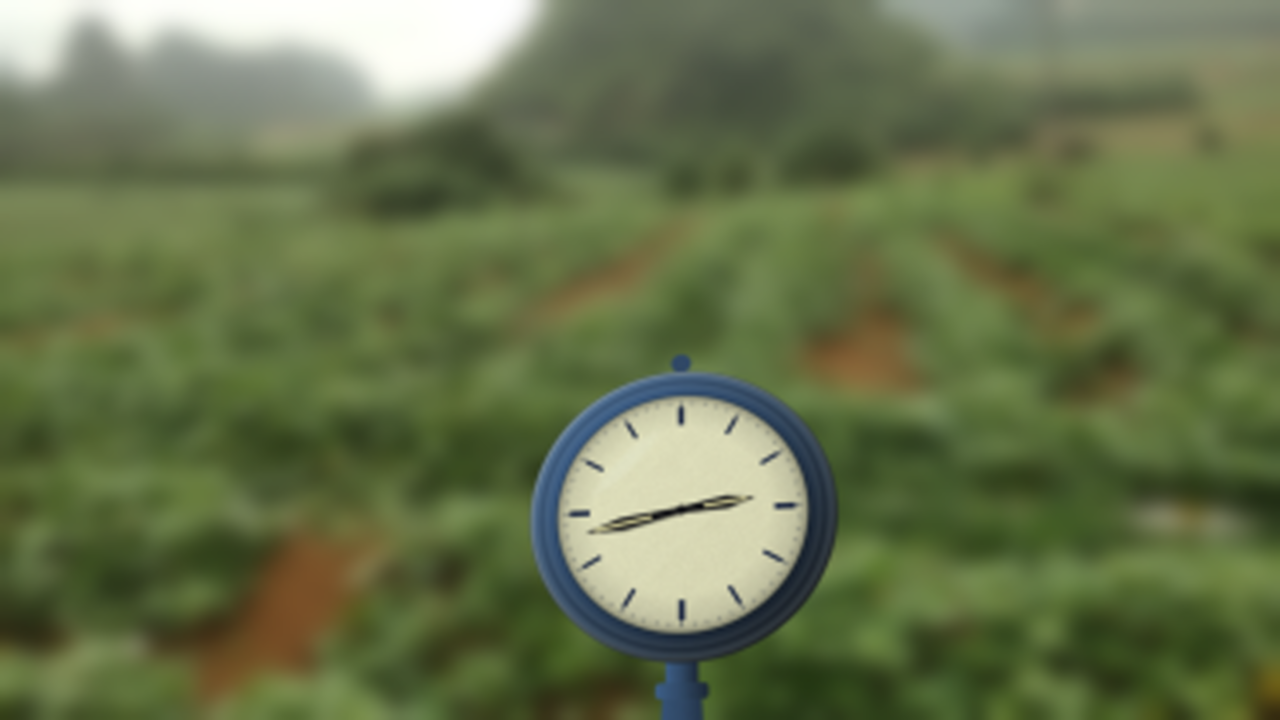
2,43
